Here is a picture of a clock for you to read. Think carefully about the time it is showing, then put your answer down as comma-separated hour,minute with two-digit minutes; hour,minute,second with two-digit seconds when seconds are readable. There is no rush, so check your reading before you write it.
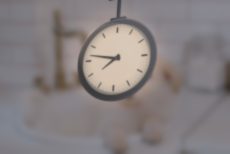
7,47
